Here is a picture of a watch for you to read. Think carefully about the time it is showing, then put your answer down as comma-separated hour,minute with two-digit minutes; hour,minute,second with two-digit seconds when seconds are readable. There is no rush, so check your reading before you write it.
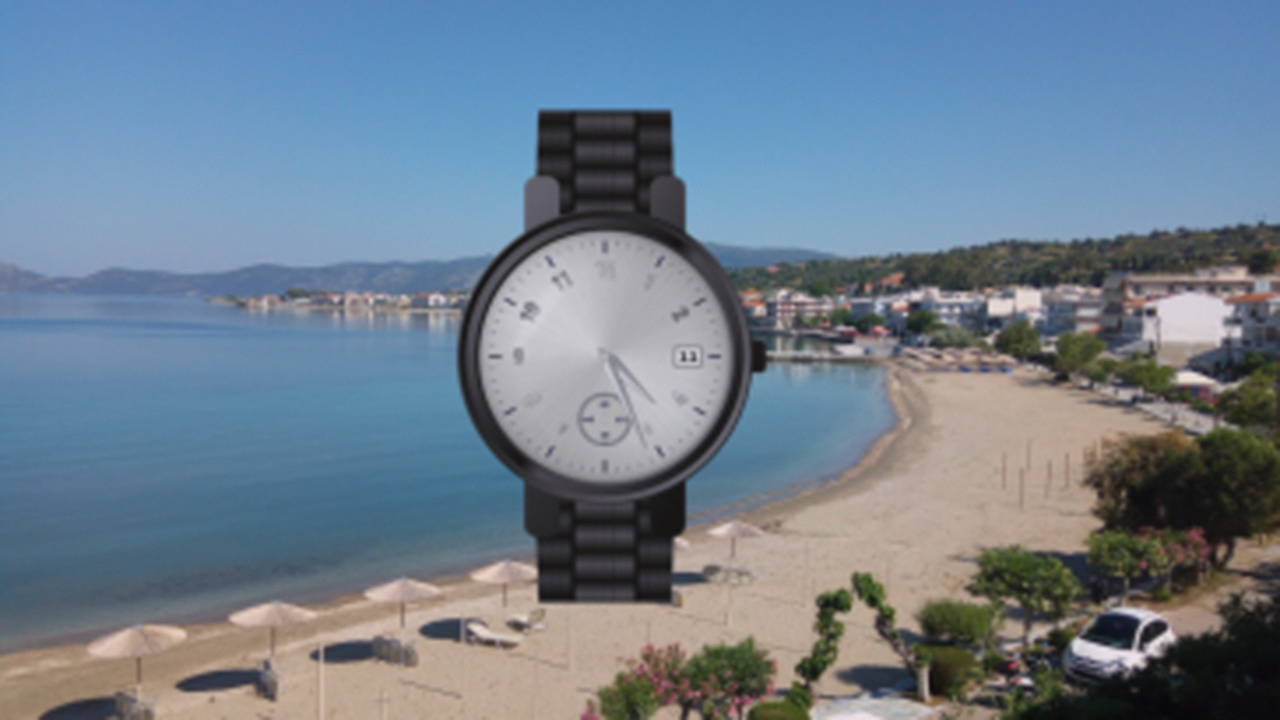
4,26
